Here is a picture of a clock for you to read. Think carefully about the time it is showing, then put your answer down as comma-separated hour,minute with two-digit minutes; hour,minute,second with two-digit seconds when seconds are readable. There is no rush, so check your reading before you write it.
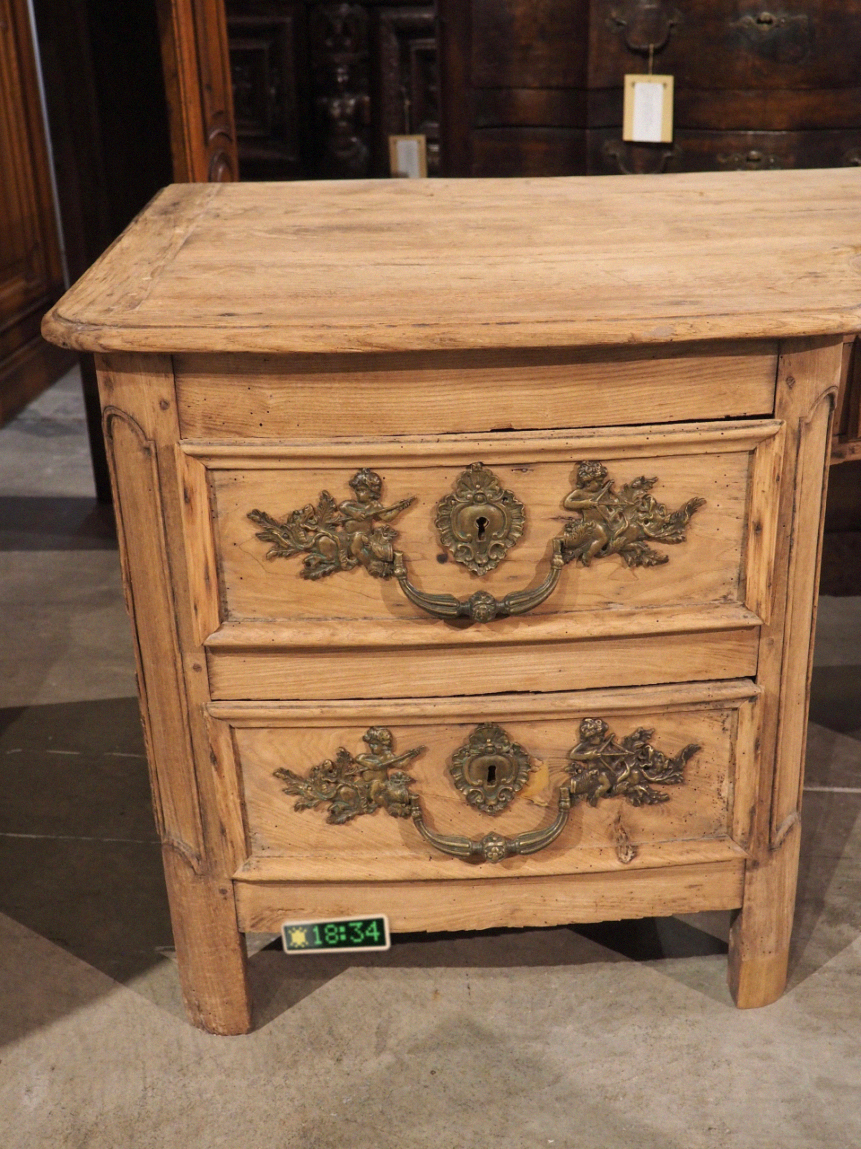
18,34
